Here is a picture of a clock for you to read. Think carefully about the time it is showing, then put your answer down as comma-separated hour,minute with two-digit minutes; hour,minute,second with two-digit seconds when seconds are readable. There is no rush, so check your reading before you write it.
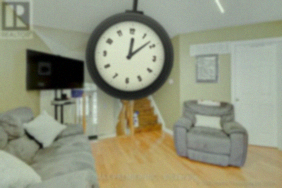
12,08
